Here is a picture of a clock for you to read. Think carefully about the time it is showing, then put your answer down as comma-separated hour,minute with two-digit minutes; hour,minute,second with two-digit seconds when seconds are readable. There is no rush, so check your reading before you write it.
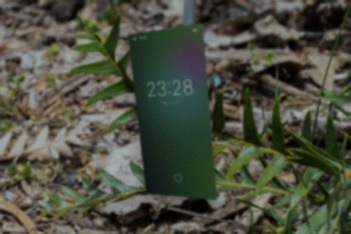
23,28
